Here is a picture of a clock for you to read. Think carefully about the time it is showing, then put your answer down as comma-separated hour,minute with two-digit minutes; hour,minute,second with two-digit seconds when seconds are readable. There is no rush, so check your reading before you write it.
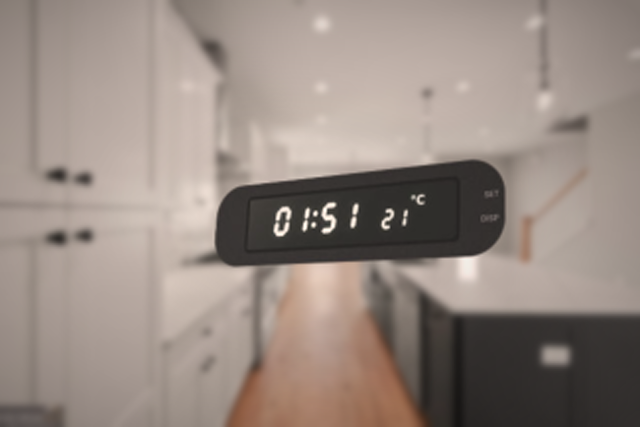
1,51
